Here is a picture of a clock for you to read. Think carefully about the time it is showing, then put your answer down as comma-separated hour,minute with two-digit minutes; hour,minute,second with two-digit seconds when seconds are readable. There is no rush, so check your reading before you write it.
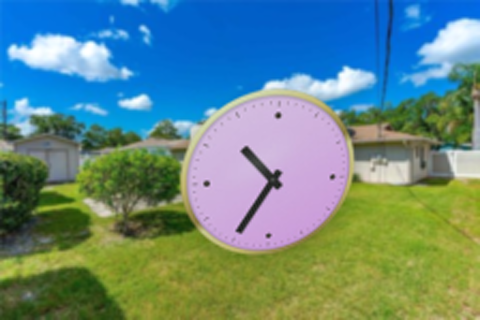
10,35
